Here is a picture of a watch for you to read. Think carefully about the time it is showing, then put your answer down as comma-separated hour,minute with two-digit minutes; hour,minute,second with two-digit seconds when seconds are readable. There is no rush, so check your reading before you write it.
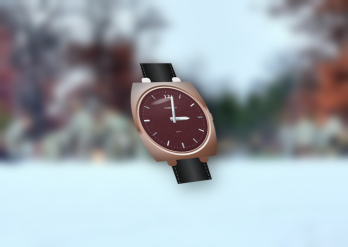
3,02
